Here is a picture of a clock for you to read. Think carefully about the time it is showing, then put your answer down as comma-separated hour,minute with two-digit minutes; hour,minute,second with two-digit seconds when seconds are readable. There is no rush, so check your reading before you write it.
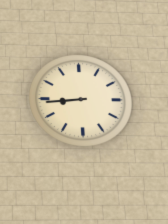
8,44
